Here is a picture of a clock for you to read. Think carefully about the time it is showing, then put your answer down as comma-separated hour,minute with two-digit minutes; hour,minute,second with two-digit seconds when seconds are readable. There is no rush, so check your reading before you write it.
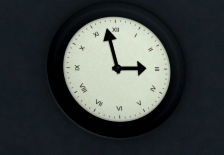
2,58
